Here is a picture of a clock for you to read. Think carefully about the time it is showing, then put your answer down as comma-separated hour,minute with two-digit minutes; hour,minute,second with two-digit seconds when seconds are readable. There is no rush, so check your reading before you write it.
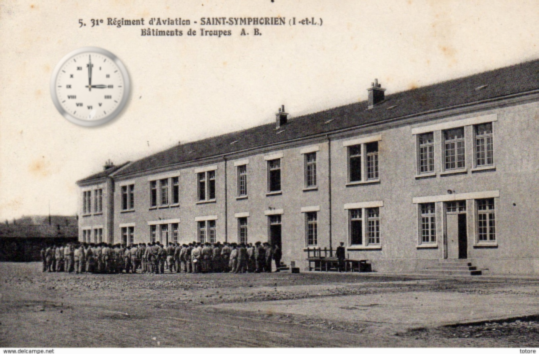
3,00
